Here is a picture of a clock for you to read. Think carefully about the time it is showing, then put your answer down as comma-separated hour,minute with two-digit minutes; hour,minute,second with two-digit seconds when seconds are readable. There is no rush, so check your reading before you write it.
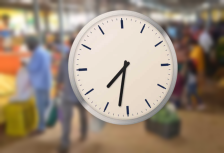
7,32
